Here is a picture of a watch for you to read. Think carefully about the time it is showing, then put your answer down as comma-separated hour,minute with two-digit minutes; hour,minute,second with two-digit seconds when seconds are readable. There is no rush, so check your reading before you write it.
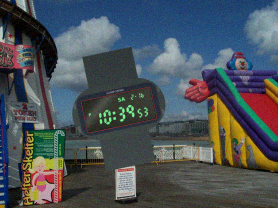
10,39,53
